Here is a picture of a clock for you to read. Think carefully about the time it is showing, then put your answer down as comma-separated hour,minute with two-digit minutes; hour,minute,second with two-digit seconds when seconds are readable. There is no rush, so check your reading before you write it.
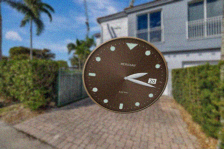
2,17
